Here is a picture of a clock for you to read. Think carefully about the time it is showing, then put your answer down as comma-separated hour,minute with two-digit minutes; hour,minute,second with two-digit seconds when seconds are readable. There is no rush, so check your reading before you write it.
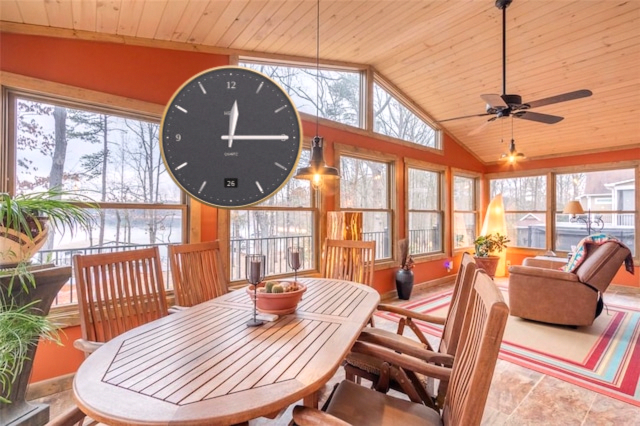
12,15
